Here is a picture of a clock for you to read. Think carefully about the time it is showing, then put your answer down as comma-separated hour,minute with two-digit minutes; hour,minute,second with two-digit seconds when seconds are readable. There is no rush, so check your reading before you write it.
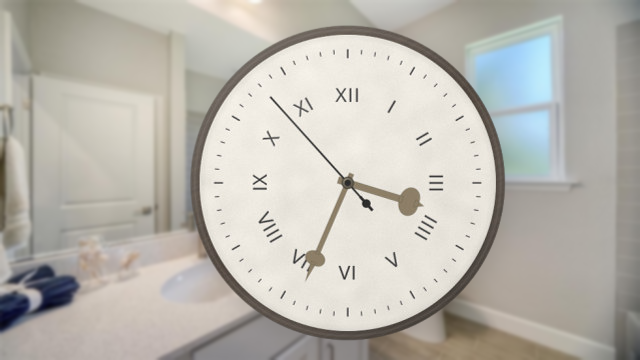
3,33,53
